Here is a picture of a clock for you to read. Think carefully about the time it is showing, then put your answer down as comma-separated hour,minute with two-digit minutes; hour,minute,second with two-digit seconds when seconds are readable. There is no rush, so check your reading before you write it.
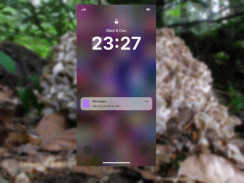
23,27
